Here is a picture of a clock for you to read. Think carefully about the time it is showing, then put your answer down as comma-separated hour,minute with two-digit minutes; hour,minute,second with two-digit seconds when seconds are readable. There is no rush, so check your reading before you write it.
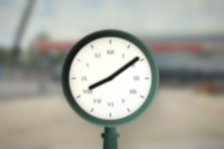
8,09
